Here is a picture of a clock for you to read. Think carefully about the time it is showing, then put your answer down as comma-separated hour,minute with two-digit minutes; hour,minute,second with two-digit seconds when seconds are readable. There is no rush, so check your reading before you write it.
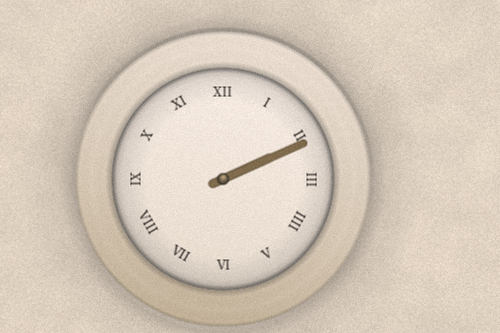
2,11
